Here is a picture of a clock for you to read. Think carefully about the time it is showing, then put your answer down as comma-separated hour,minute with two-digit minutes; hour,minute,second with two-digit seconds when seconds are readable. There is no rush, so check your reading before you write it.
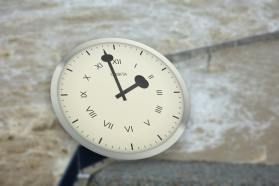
1,58
